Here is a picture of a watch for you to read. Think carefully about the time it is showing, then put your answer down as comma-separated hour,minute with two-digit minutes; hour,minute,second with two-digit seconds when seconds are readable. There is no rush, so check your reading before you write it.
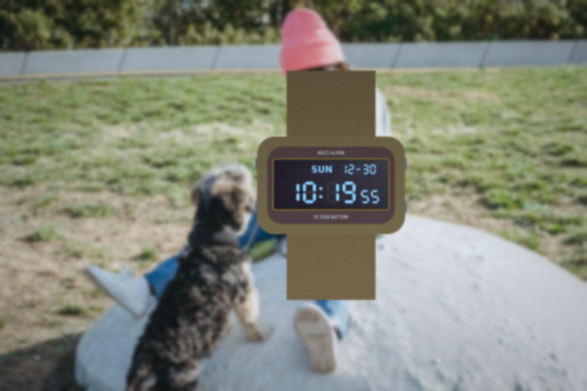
10,19,55
